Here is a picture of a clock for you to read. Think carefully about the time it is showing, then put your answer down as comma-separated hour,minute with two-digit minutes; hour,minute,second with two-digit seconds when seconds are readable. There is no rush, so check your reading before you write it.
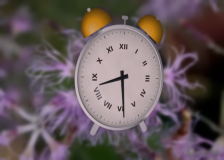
8,29
